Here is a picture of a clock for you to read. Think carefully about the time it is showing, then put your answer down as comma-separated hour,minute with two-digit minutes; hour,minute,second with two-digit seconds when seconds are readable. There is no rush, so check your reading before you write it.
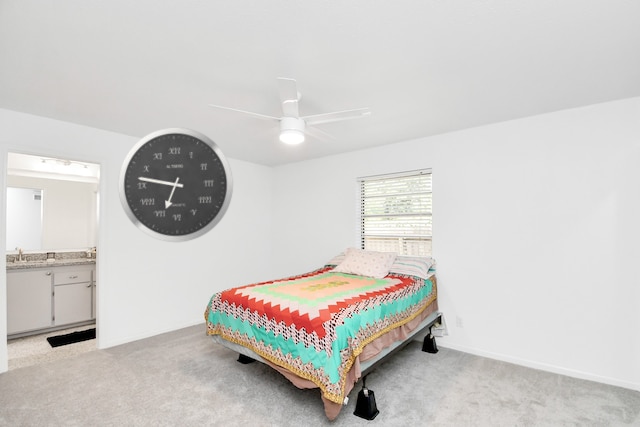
6,47
